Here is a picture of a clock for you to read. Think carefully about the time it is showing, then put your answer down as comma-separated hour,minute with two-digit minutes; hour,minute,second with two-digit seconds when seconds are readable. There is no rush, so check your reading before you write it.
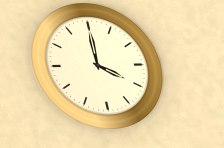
4,00
